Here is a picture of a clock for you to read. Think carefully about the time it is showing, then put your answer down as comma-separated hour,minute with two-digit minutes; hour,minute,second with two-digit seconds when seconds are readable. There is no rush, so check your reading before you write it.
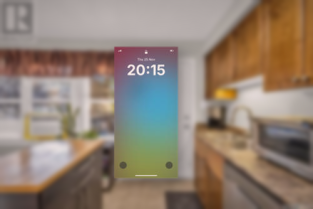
20,15
